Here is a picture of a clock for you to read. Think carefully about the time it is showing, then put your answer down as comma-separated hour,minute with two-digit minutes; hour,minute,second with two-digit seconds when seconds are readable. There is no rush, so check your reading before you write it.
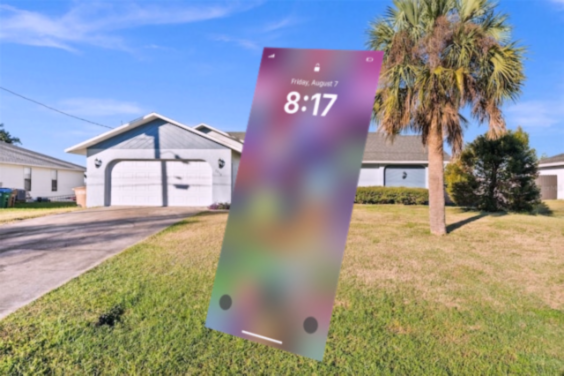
8,17
